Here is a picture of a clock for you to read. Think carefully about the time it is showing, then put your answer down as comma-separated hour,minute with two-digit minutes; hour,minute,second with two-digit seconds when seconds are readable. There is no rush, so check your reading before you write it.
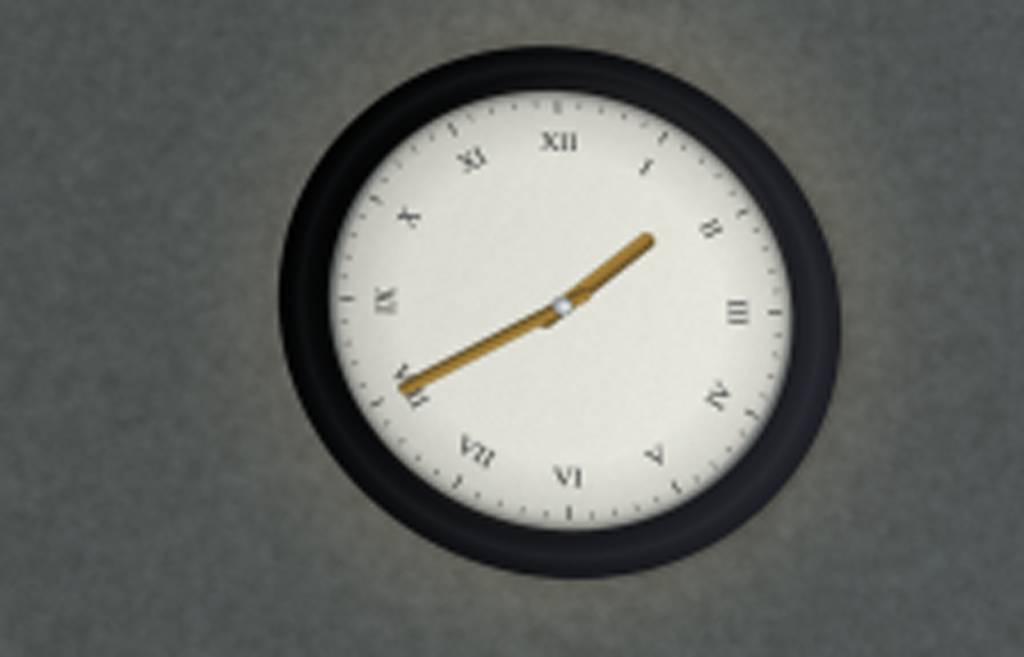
1,40
